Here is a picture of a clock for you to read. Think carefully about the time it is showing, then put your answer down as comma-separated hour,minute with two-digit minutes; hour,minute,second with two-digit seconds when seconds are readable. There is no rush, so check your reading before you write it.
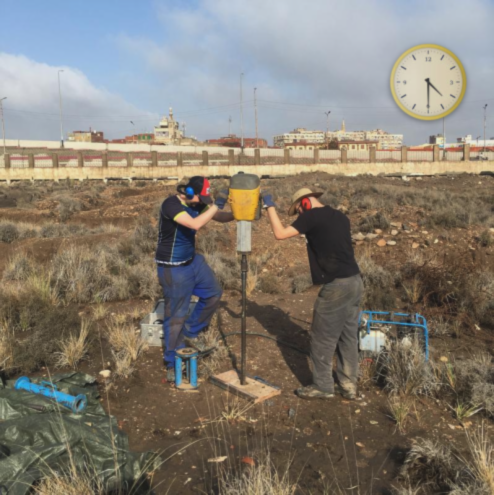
4,30
